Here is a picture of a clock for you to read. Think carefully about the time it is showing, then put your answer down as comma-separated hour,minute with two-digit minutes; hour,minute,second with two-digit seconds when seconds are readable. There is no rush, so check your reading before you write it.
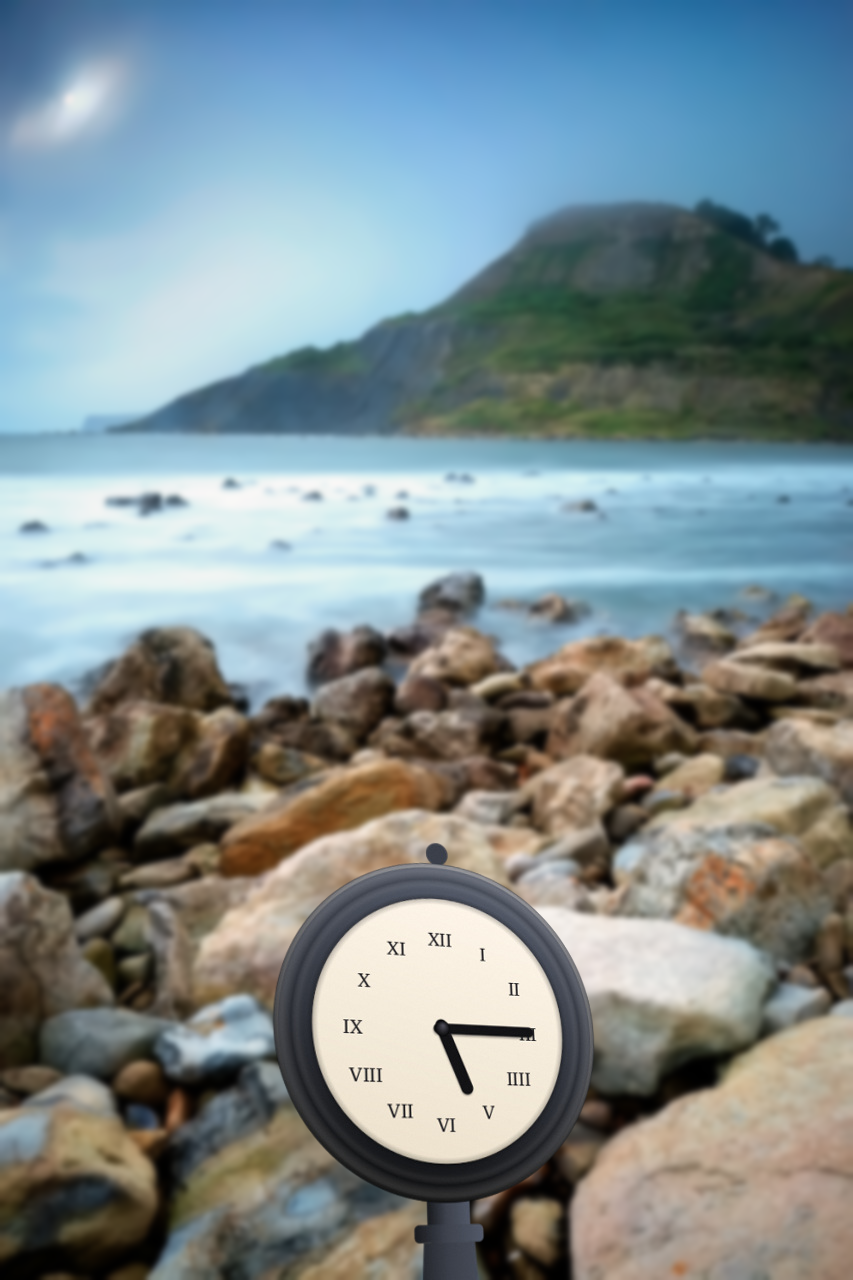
5,15
